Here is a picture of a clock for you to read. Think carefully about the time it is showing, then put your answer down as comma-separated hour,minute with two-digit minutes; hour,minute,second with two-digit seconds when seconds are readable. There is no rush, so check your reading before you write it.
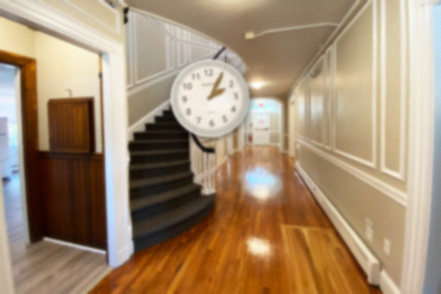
2,05
